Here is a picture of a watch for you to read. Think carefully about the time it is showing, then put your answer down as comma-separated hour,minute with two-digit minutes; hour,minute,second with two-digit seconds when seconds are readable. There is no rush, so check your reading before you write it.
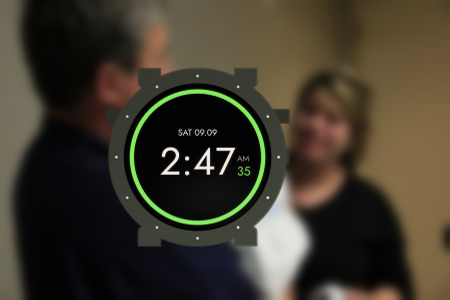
2,47,35
